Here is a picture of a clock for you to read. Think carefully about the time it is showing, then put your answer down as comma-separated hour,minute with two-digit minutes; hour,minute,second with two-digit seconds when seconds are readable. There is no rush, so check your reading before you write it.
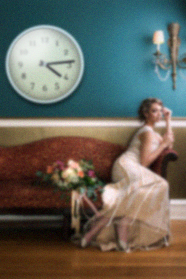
4,14
